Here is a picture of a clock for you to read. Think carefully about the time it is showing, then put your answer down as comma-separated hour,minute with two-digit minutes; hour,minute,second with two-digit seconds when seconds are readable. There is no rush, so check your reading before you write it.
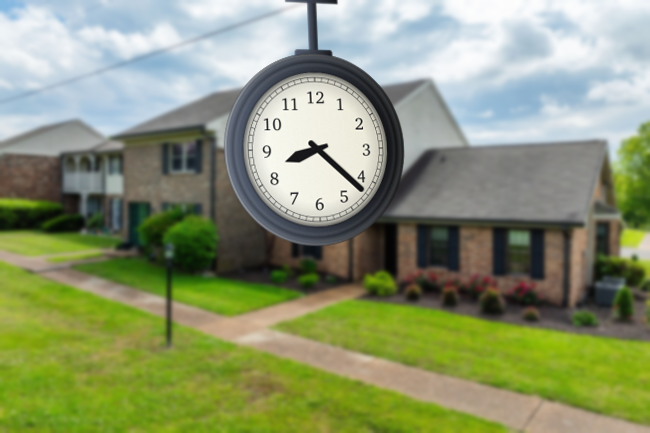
8,22
